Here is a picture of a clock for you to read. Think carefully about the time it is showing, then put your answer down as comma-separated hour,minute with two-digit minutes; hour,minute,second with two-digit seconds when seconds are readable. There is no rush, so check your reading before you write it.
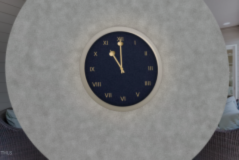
11,00
